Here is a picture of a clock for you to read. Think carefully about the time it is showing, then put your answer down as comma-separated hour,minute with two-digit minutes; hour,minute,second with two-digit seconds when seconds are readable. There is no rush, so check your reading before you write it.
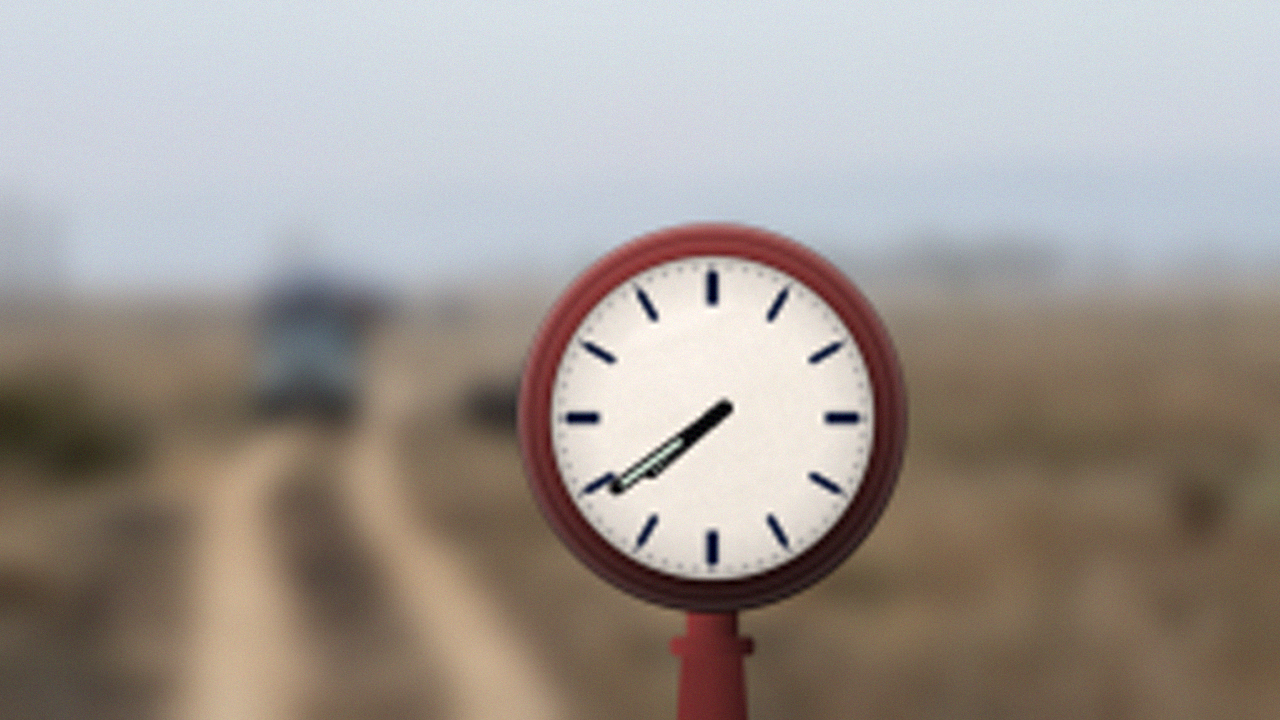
7,39
